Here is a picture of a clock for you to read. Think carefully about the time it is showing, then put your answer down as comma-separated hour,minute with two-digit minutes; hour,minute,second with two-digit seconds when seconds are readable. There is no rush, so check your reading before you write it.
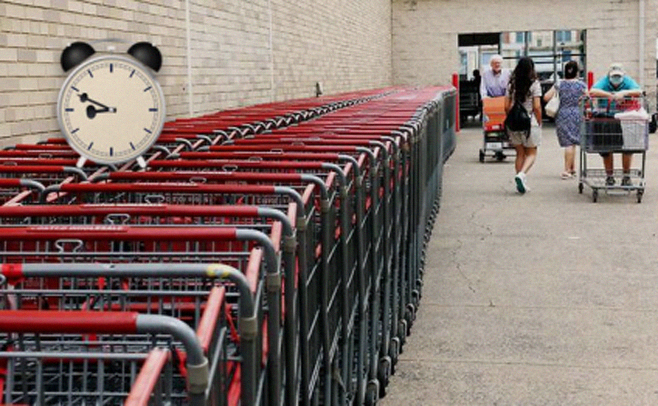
8,49
